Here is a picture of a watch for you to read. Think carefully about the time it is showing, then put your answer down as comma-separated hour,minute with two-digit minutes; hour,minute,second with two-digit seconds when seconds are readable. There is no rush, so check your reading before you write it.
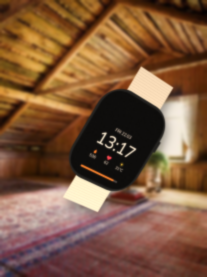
13,17
